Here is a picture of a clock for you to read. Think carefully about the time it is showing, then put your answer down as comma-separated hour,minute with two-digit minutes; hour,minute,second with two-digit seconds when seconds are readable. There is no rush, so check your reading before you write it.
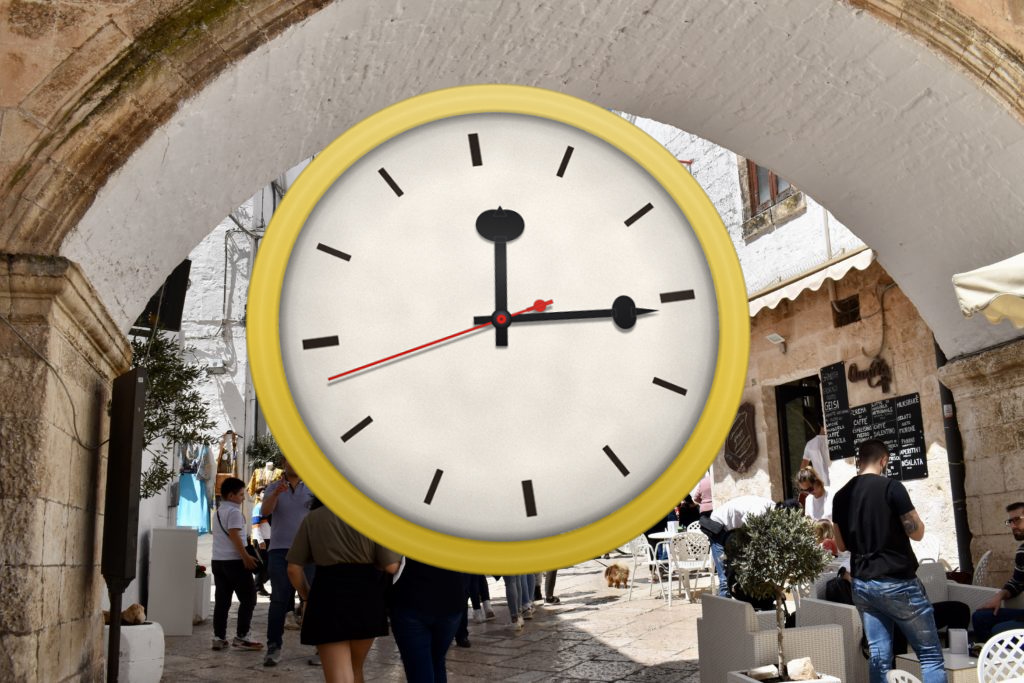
12,15,43
